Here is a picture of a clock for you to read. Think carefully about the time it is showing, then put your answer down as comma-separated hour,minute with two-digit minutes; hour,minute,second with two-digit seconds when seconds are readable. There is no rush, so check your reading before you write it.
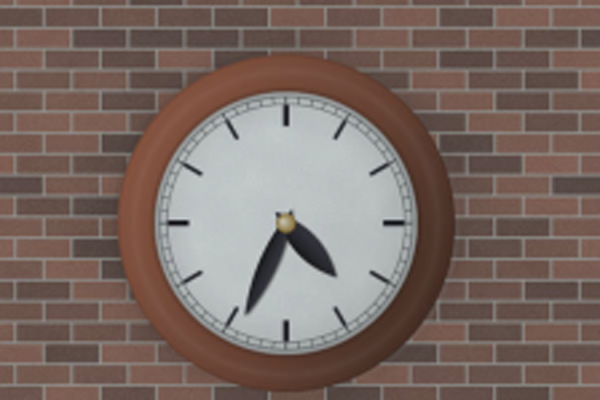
4,34
